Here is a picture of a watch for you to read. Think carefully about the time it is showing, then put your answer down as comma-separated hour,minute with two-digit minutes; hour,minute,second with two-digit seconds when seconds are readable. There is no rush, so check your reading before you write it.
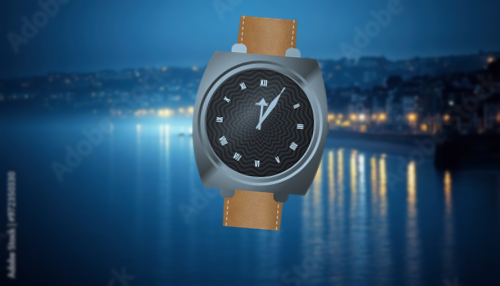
12,05
